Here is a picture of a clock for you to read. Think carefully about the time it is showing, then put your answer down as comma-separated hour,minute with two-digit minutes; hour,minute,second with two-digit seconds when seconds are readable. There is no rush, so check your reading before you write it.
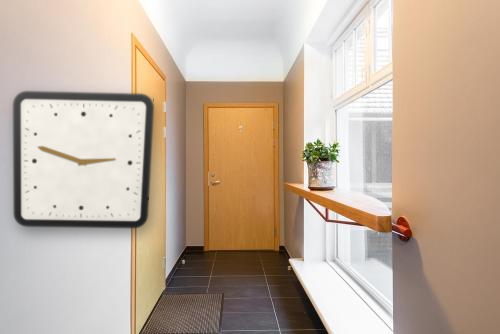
2,48
